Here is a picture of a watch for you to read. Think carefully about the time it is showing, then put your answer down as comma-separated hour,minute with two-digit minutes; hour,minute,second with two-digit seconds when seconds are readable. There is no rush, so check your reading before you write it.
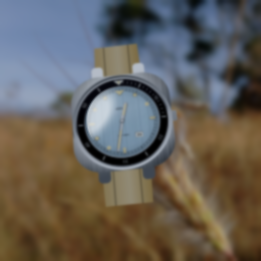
12,32
